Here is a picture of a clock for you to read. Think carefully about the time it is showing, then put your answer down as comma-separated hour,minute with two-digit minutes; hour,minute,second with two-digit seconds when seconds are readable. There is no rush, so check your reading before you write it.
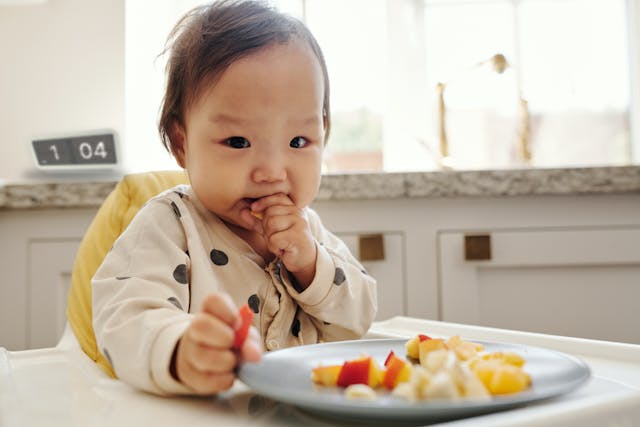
1,04
